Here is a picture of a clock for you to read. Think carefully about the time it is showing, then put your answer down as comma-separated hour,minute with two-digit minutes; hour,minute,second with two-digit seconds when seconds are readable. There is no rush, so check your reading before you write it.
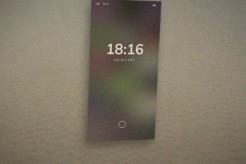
18,16
